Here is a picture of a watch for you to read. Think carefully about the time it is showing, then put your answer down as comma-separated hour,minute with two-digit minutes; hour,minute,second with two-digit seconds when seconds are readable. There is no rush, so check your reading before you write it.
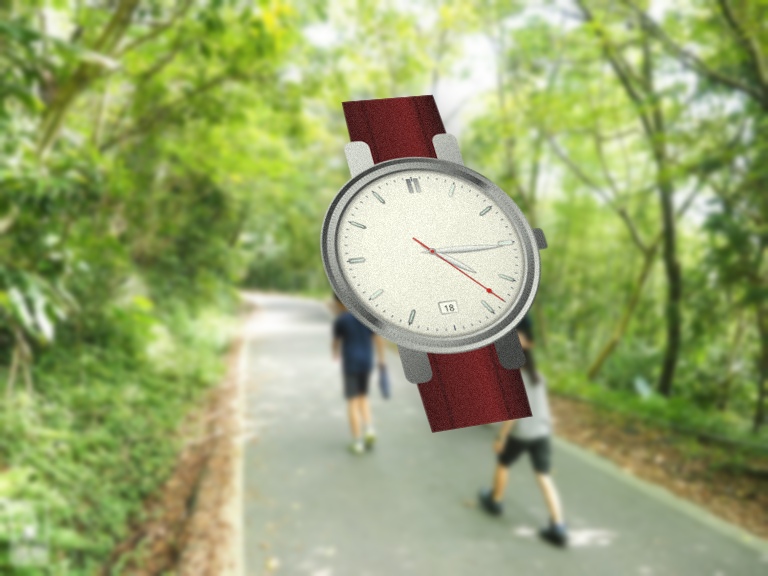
4,15,23
